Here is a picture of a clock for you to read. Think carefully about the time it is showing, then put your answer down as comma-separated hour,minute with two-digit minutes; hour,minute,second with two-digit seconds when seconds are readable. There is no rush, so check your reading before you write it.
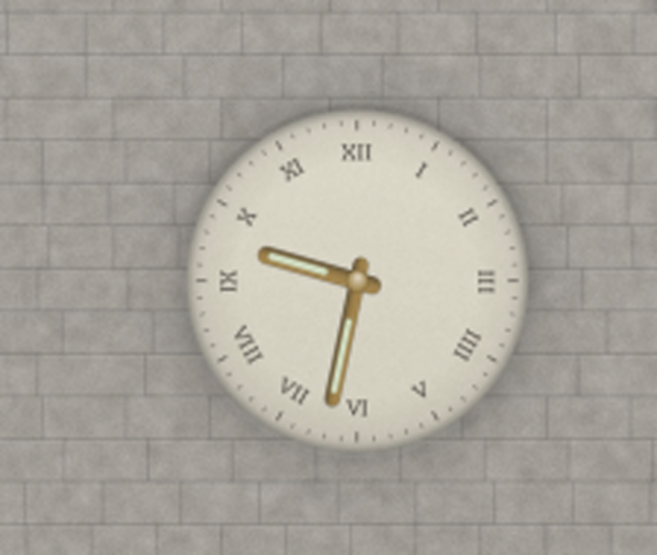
9,32
